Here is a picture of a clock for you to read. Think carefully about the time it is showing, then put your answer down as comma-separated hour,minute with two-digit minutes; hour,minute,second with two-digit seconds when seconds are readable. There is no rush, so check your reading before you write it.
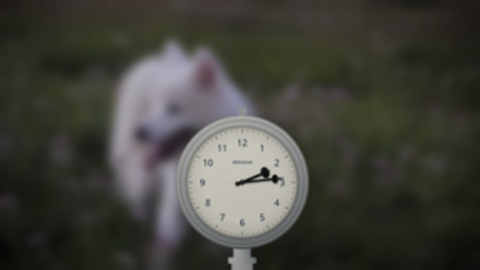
2,14
